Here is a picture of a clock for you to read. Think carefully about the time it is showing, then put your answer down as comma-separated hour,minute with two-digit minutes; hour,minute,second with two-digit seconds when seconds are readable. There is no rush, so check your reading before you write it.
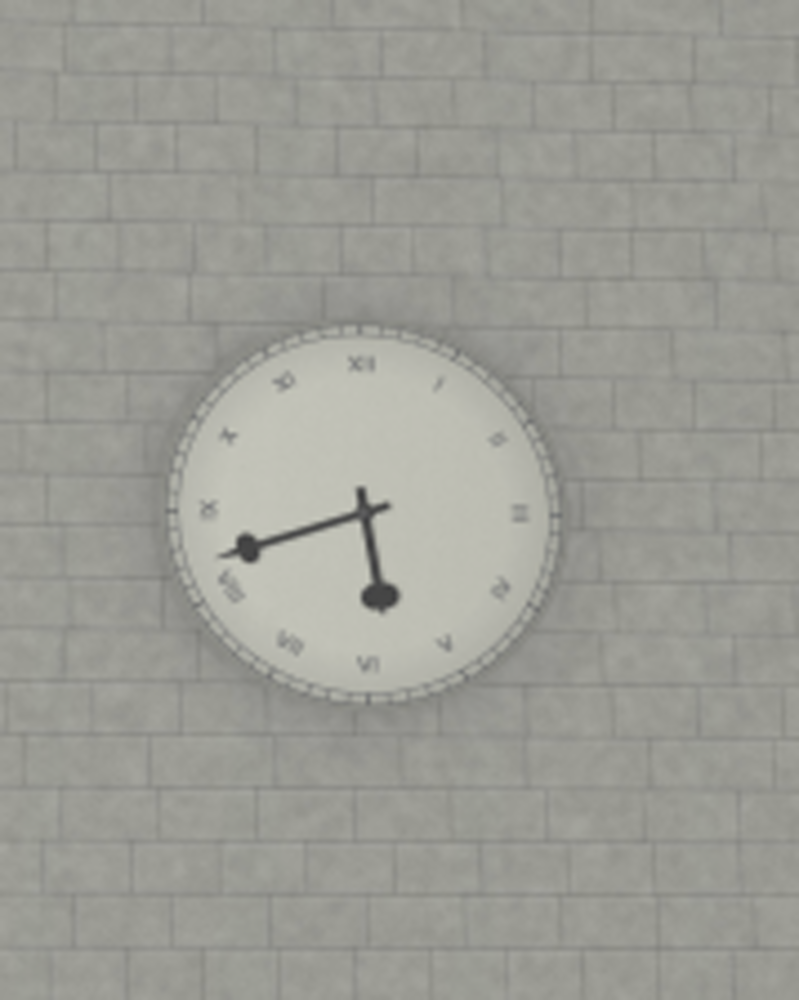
5,42
